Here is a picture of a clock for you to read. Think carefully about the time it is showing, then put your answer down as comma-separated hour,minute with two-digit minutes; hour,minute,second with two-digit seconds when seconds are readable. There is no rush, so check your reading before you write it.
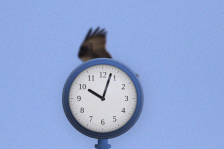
10,03
